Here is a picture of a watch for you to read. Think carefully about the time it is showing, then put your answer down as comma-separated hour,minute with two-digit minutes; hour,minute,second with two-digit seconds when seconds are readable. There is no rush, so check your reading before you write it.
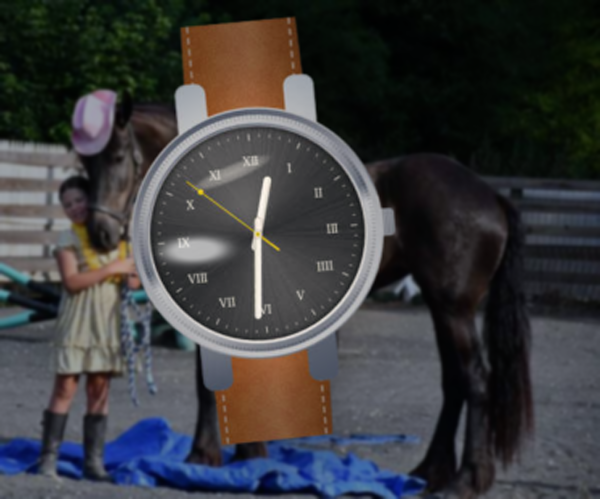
12,30,52
